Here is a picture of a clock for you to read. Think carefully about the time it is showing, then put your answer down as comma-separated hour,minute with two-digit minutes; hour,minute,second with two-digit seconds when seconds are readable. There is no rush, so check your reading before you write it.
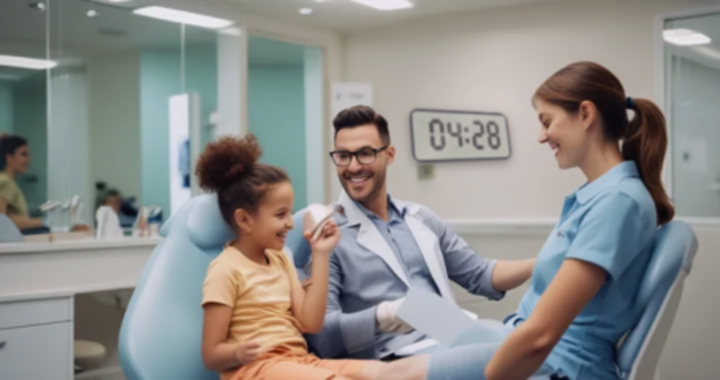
4,28
